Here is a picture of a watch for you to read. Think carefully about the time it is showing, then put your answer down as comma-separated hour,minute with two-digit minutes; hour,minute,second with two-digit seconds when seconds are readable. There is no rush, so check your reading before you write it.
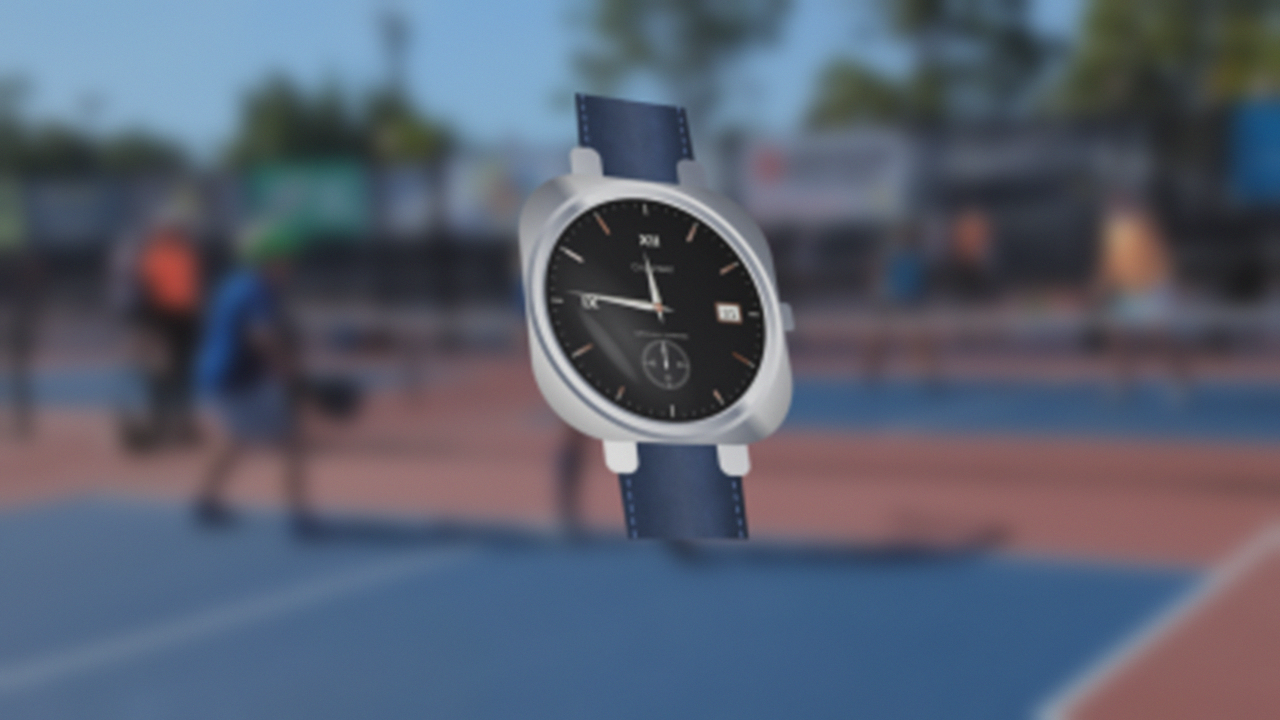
11,46
